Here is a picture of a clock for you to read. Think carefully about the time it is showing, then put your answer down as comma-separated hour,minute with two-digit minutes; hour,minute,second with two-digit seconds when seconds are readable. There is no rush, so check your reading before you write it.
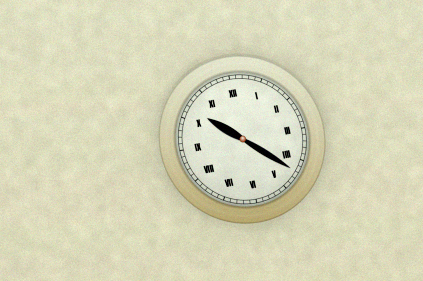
10,22
